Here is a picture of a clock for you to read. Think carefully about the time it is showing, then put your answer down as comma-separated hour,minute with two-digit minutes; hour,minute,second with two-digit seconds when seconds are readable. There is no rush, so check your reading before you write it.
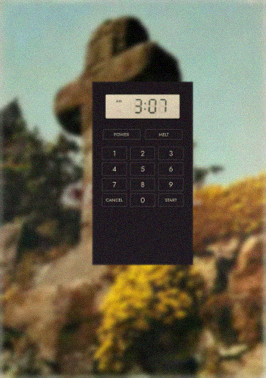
3,07
